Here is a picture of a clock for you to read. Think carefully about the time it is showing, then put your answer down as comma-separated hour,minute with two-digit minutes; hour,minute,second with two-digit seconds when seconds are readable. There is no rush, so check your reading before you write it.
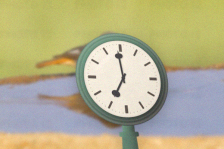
6,59
